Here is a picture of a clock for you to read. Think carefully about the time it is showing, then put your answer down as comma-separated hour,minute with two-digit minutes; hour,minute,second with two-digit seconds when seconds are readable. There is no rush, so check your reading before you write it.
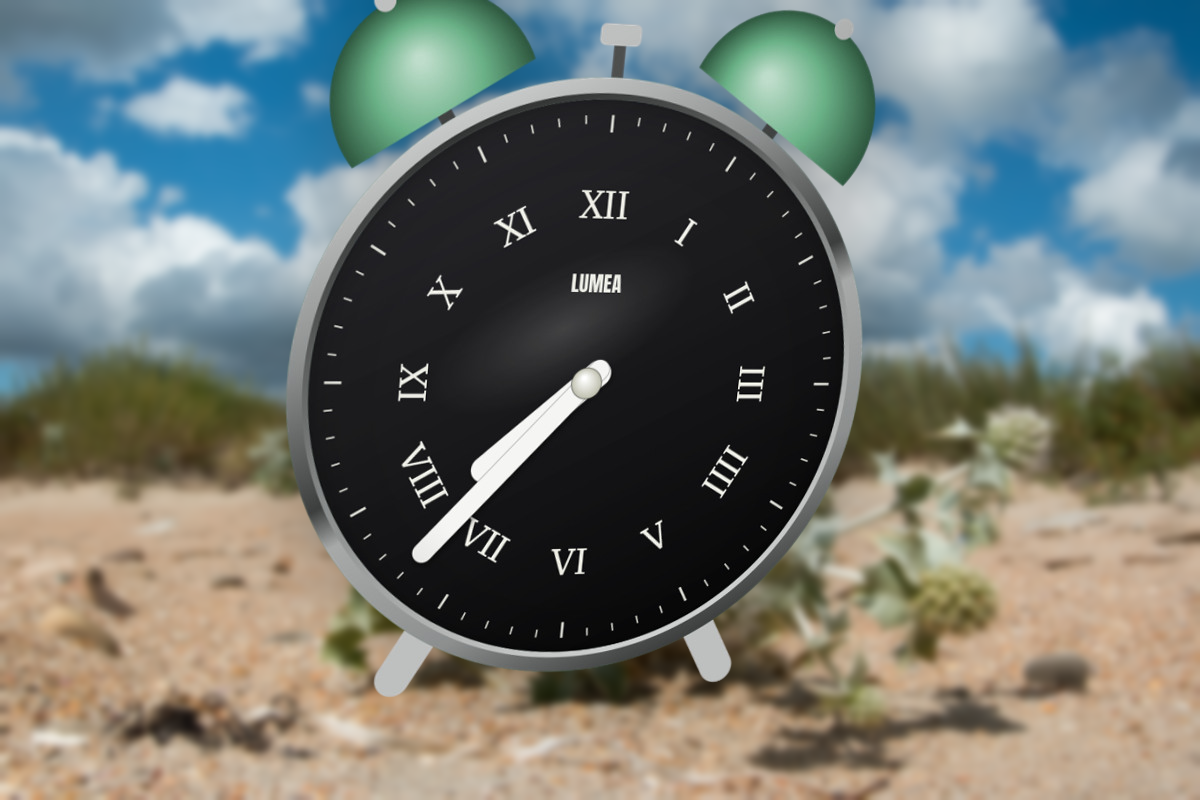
7,37
